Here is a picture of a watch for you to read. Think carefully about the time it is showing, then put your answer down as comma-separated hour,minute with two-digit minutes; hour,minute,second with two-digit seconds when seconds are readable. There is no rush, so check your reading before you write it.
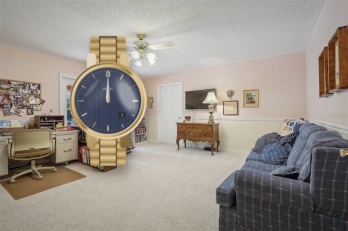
12,00
